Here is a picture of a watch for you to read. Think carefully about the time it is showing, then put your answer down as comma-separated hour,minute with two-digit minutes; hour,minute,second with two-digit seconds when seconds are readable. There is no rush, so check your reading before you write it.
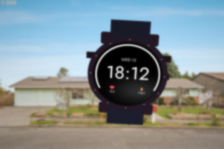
18,12
